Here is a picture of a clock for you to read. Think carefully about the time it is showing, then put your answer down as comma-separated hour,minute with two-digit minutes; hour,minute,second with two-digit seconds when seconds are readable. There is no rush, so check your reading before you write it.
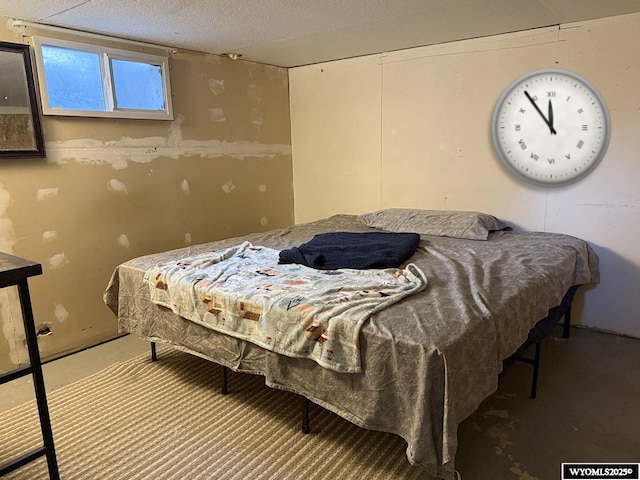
11,54
